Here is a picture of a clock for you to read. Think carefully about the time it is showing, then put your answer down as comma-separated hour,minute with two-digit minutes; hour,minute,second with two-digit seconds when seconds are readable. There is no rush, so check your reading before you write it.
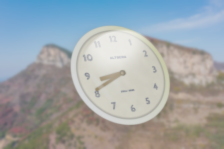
8,41
